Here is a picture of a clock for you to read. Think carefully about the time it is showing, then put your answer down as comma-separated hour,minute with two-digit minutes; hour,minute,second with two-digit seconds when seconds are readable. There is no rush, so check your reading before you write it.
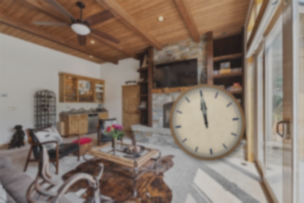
12,00
